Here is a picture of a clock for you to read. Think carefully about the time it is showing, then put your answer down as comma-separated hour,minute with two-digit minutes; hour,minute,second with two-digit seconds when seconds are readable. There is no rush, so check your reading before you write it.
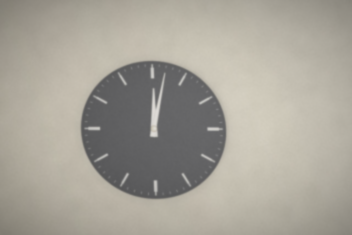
12,02
